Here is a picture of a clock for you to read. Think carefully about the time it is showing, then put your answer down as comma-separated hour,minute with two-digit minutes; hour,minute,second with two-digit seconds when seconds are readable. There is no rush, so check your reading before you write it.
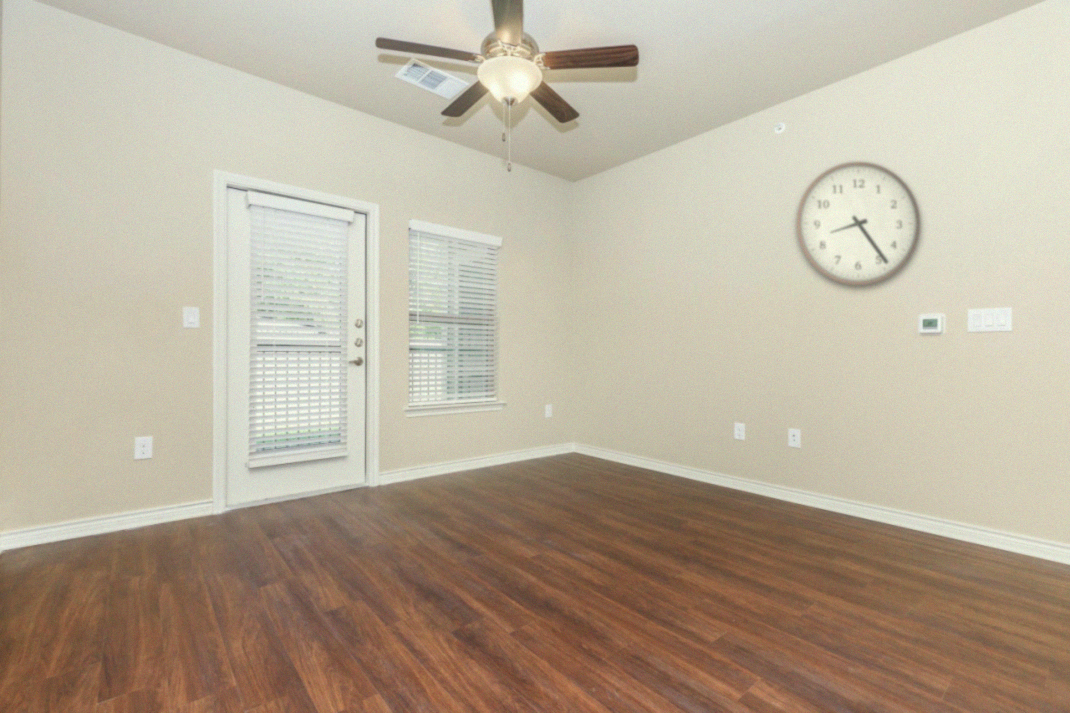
8,24
